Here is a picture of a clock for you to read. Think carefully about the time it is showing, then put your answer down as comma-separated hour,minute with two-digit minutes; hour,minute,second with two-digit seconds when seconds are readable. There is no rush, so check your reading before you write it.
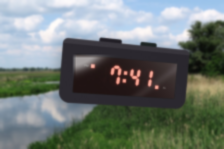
7,41
